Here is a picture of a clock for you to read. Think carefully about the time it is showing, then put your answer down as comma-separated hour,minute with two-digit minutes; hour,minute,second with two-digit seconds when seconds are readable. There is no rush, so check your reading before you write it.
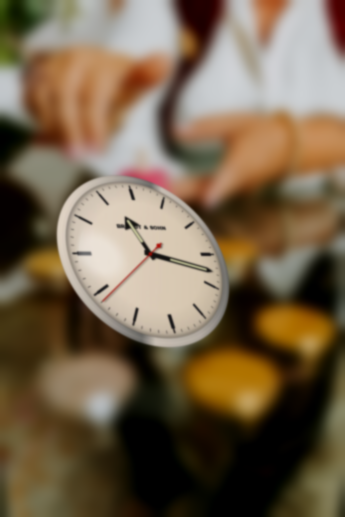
11,17,39
